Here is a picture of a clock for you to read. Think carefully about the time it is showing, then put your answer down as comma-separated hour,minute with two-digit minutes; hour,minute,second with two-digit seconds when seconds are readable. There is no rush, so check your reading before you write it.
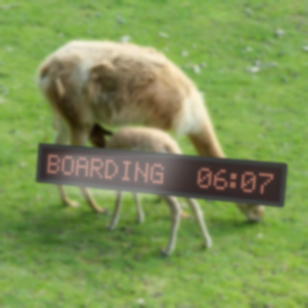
6,07
